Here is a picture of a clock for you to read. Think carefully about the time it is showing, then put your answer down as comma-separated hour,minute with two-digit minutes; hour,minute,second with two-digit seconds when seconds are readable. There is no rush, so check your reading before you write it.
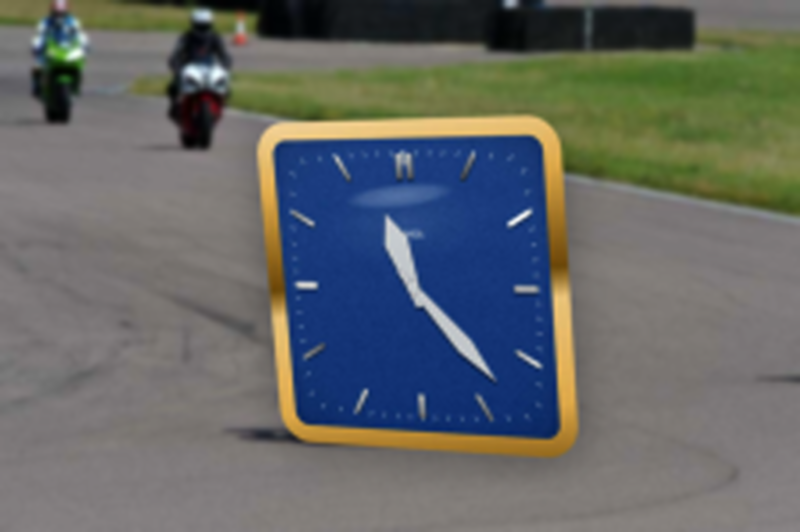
11,23
